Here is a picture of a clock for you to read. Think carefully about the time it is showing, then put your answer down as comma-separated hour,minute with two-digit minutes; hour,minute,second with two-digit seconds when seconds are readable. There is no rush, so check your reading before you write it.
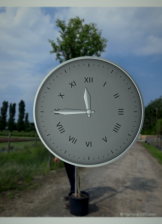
11,45
